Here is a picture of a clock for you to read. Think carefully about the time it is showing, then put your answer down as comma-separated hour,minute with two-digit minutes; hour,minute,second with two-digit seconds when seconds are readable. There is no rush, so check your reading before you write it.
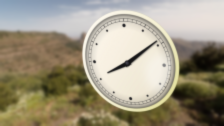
8,09
